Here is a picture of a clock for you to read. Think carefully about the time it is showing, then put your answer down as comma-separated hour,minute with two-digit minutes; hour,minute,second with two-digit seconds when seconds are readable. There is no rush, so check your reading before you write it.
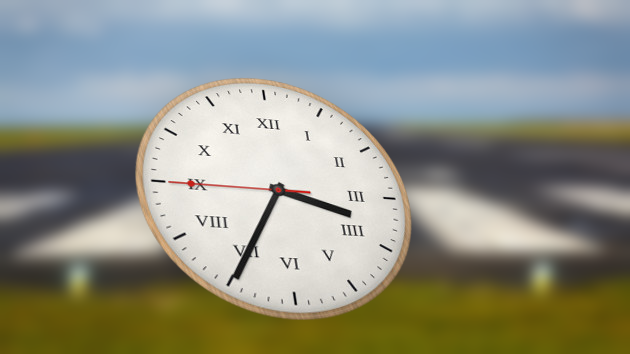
3,34,45
